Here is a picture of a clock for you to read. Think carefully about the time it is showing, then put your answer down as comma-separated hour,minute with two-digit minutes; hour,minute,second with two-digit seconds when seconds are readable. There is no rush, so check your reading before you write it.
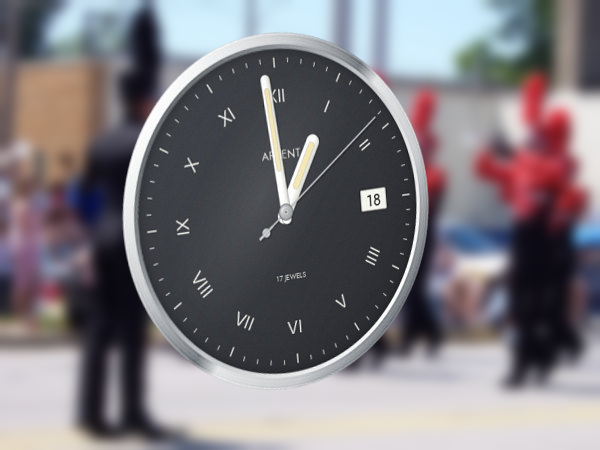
12,59,09
